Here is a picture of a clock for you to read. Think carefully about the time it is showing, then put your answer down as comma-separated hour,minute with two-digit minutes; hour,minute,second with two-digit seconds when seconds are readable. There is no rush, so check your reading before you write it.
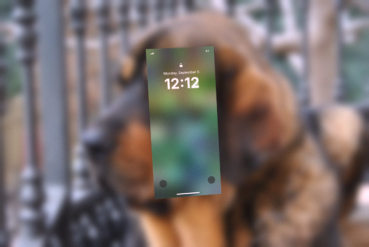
12,12
